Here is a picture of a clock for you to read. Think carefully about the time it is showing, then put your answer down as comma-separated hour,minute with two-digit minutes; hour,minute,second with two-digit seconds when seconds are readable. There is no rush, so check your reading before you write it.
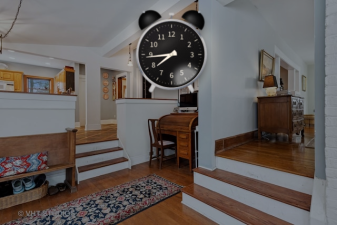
7,44
